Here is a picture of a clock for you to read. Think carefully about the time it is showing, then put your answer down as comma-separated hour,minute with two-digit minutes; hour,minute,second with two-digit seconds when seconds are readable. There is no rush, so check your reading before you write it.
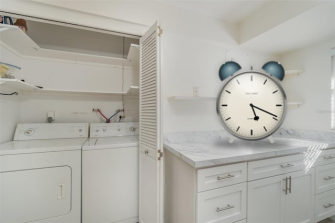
5,19
